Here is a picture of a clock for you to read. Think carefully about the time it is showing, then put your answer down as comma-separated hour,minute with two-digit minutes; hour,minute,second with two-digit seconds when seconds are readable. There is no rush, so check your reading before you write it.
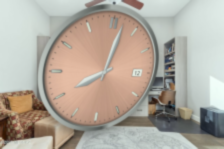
8,02
